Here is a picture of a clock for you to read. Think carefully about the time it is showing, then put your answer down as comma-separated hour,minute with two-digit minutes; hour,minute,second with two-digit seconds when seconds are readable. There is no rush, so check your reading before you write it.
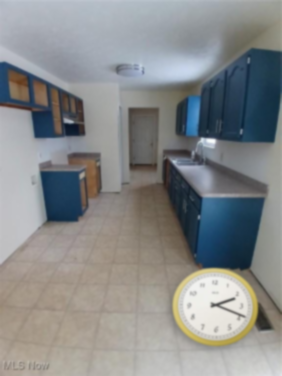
2,19
